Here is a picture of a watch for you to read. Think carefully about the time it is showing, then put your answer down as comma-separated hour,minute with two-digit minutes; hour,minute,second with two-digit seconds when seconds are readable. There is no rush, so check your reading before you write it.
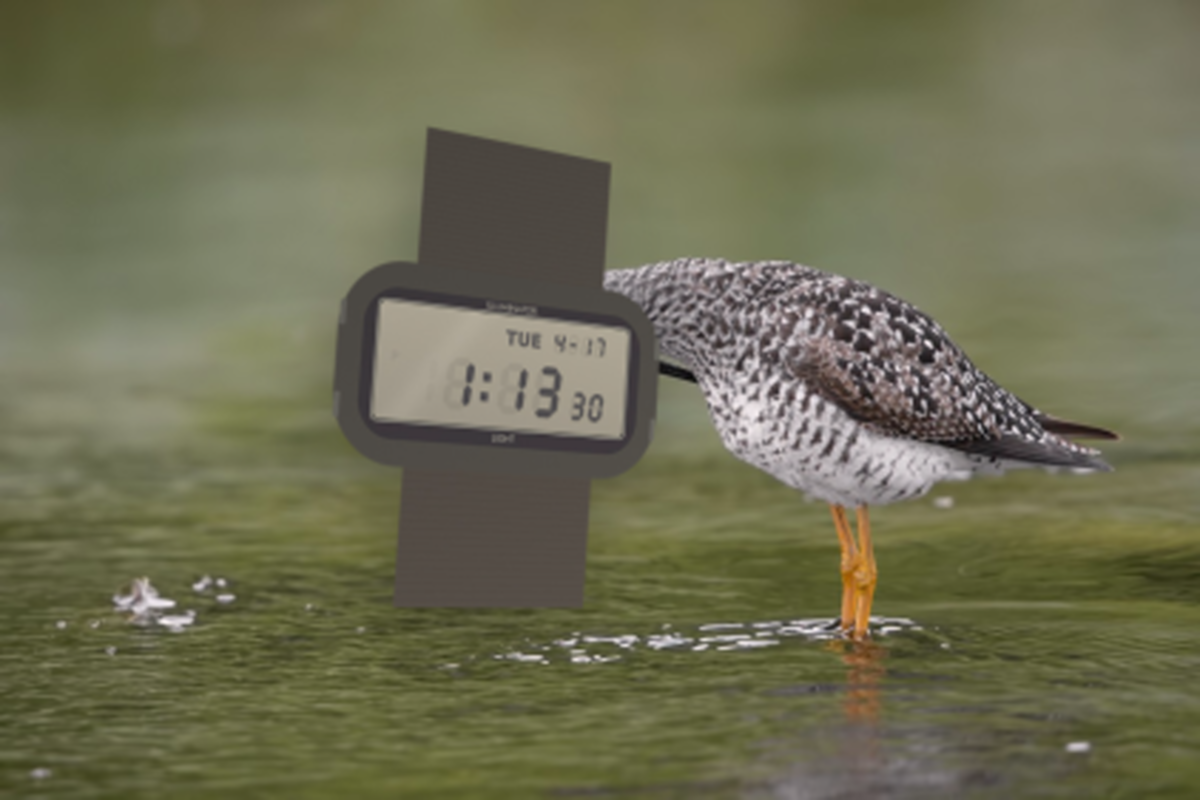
1,13,30
